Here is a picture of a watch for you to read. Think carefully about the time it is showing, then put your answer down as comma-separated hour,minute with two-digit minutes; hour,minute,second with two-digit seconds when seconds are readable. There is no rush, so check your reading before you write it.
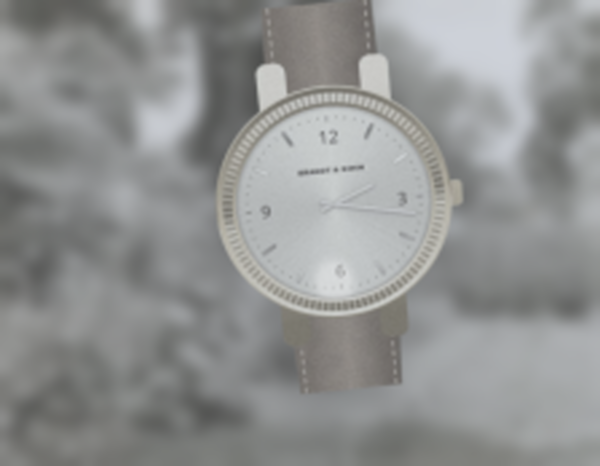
2,17
